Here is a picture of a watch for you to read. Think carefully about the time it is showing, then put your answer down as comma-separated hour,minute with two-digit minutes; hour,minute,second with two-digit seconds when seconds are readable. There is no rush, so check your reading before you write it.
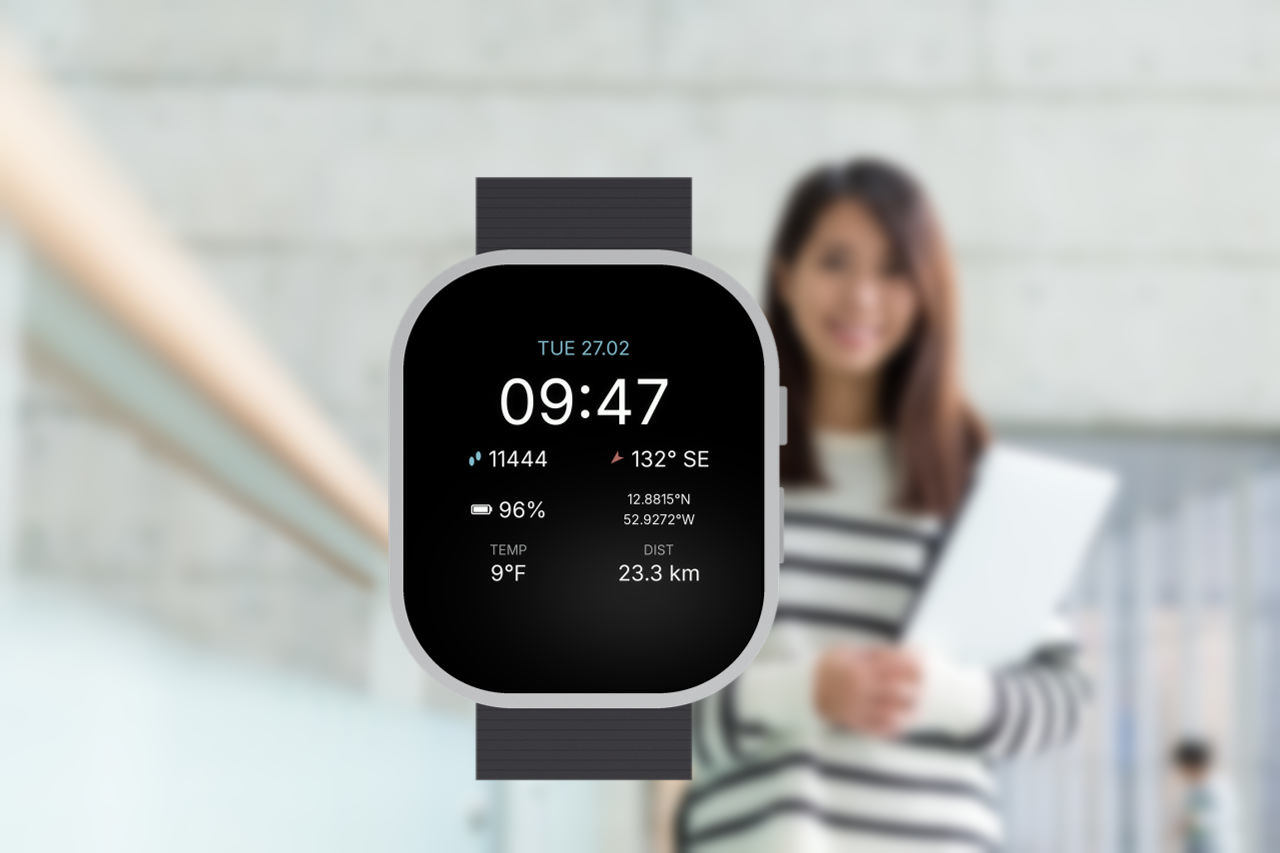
9,47
